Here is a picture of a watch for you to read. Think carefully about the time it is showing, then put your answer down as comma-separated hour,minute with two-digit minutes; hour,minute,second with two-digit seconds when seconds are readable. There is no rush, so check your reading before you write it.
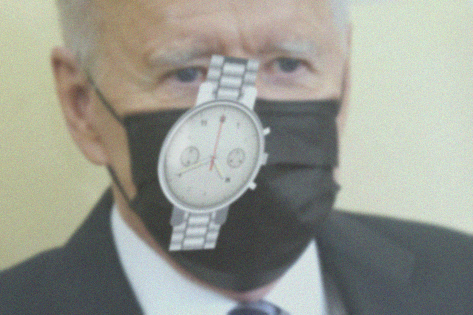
4,41
